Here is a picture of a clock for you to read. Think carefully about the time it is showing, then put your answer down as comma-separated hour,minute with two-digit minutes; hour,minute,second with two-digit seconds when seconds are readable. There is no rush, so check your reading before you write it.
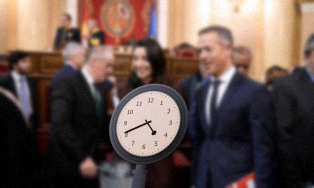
4,41
